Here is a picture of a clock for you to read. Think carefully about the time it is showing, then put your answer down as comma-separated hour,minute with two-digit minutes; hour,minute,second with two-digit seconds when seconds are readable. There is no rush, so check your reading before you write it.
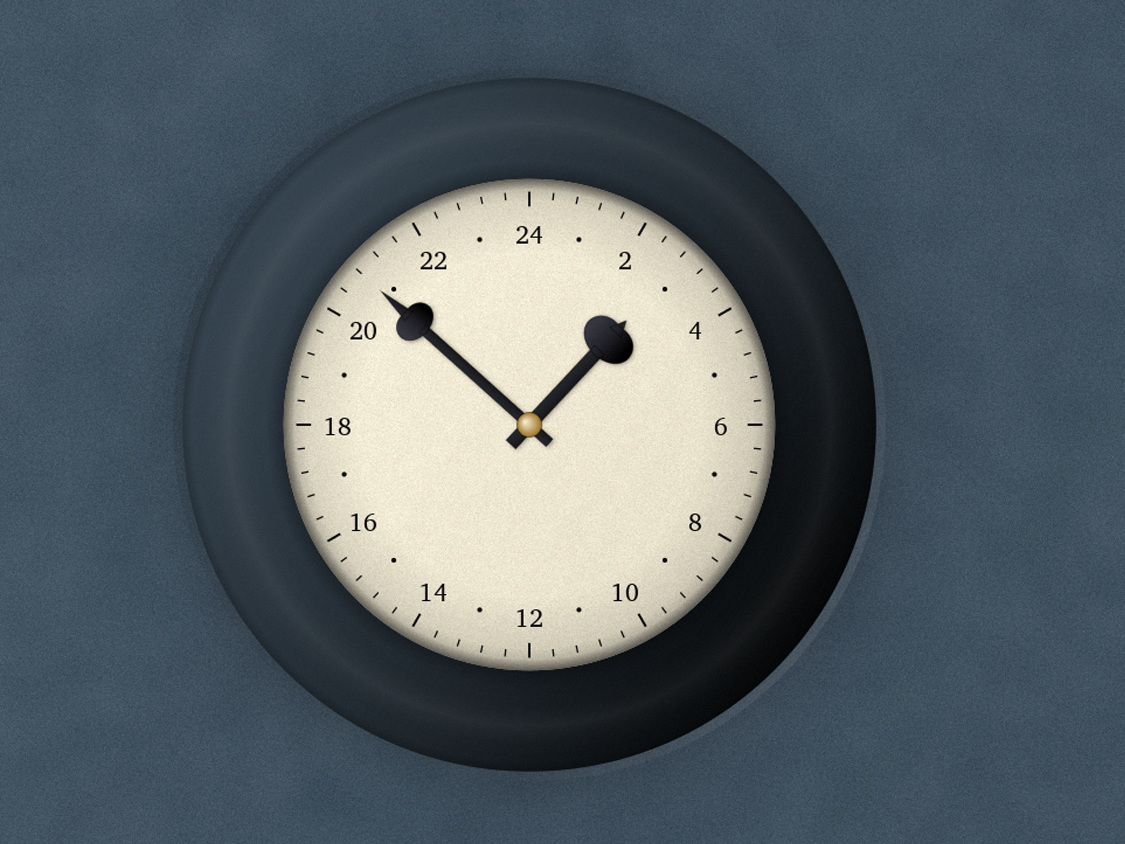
2,52
